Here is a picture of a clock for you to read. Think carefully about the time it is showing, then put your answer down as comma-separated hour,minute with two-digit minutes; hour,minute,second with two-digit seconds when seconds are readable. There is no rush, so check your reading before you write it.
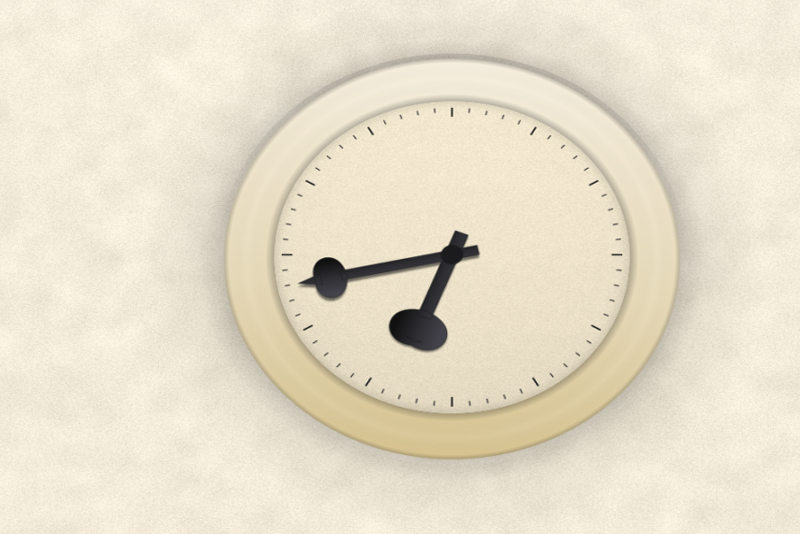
6,43
